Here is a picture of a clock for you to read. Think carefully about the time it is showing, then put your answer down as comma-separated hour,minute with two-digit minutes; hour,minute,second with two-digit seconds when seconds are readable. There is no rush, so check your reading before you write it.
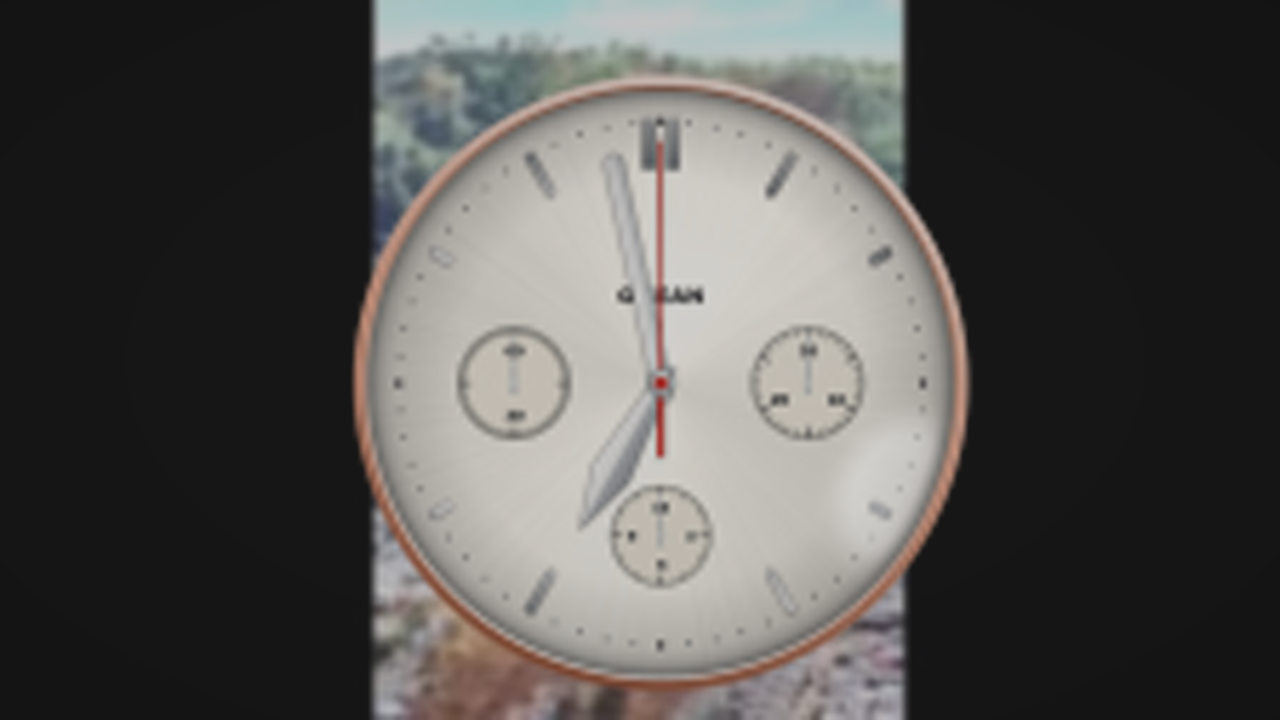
6,58
